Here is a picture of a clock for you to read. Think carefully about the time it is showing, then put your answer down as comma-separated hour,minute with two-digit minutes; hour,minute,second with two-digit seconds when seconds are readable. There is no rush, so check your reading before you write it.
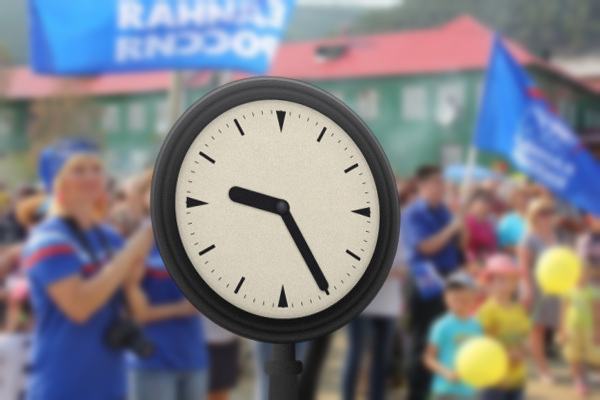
9,25
